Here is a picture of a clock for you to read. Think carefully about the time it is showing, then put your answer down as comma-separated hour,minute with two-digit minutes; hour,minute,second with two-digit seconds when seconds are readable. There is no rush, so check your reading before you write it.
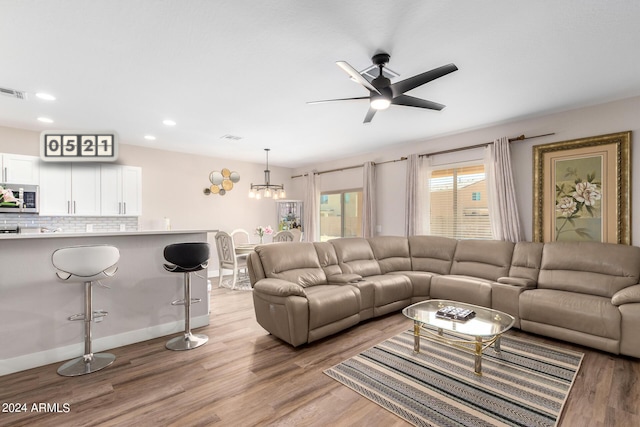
5,21
